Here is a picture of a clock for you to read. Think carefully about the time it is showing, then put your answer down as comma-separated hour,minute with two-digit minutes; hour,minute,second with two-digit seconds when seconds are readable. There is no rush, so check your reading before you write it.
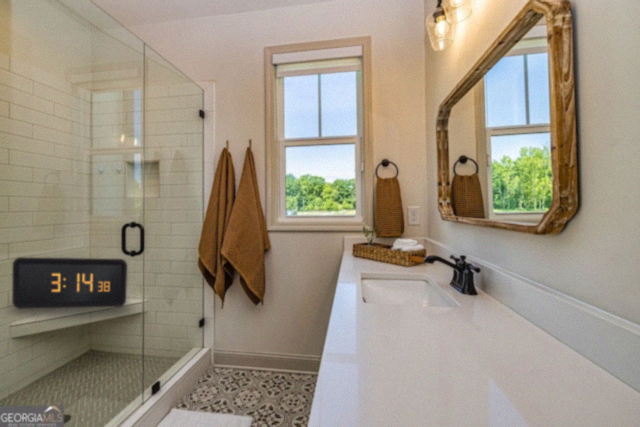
3,14,38
